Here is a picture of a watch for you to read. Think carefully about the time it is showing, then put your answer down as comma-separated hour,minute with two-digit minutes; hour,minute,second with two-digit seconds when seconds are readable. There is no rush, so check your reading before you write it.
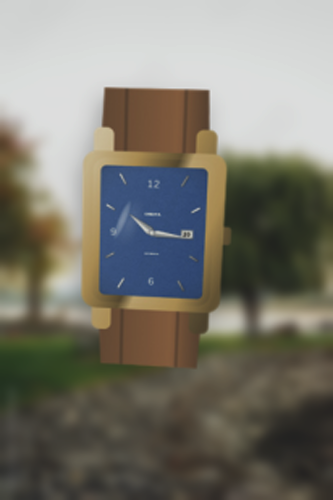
10,16
